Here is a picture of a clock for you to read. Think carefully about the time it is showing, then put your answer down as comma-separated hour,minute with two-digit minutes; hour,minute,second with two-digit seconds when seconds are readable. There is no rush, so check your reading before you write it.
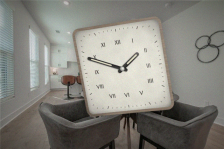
1,49
